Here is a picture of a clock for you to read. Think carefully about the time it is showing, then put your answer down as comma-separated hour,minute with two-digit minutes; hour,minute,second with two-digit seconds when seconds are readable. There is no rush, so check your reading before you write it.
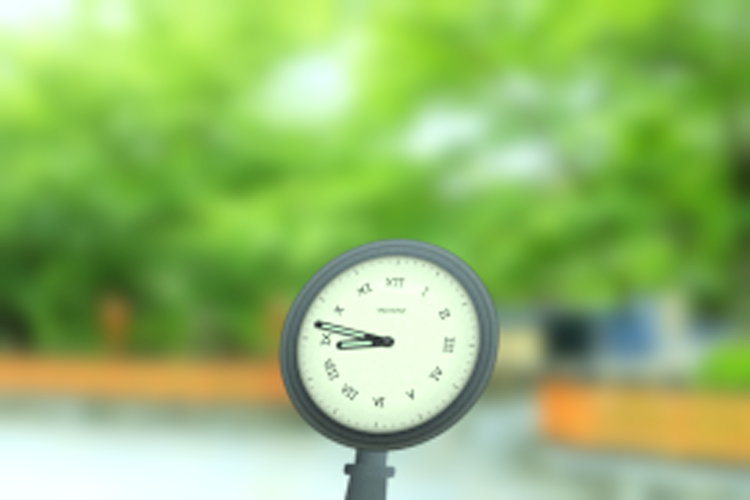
8,47
